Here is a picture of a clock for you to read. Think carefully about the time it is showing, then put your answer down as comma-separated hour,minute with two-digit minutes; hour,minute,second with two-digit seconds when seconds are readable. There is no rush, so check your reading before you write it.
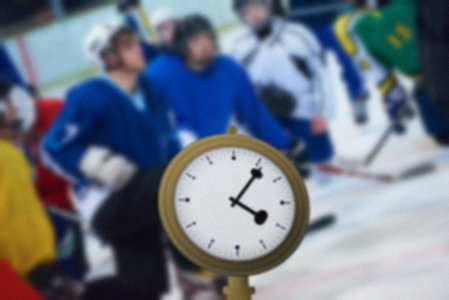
4,06
